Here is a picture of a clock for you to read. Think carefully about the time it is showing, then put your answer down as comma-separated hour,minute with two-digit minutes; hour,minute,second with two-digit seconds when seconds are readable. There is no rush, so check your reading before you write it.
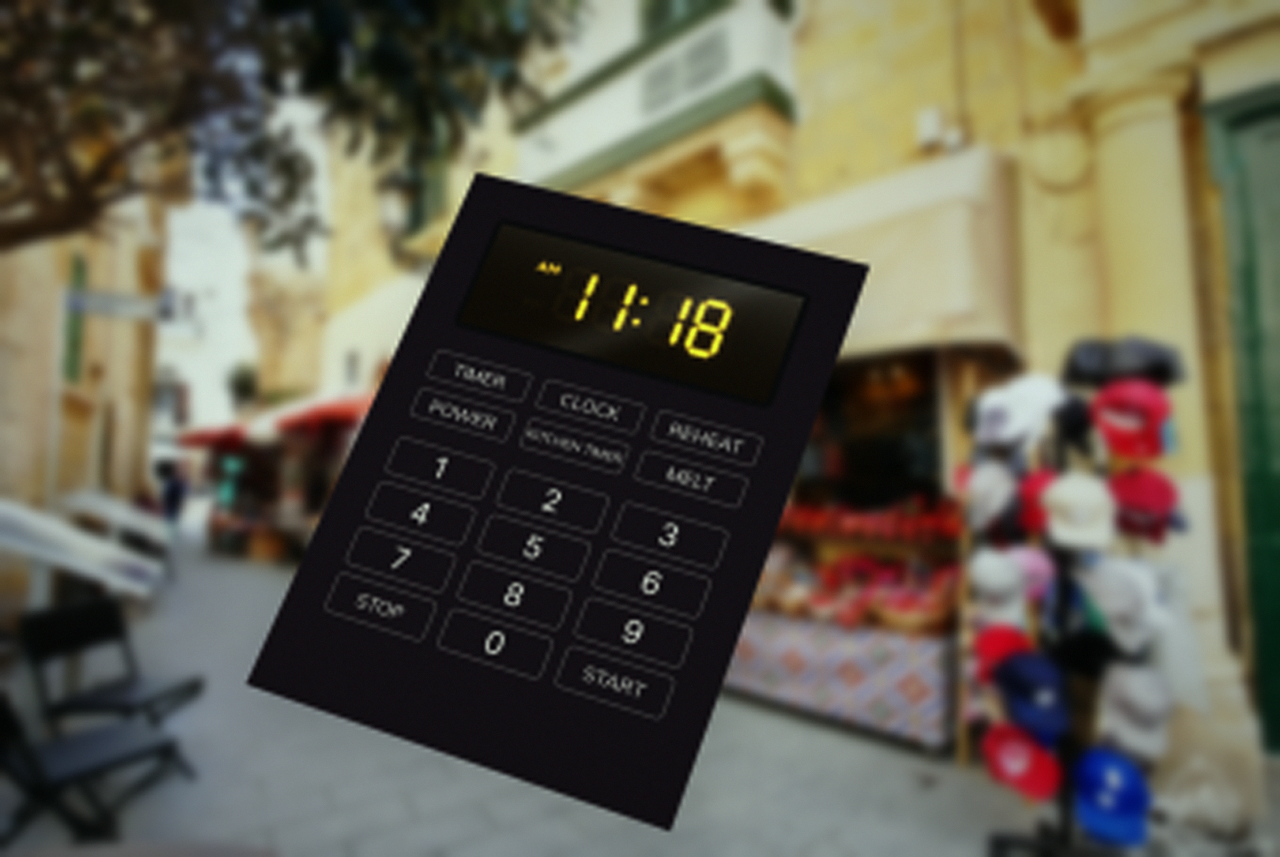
11,18
